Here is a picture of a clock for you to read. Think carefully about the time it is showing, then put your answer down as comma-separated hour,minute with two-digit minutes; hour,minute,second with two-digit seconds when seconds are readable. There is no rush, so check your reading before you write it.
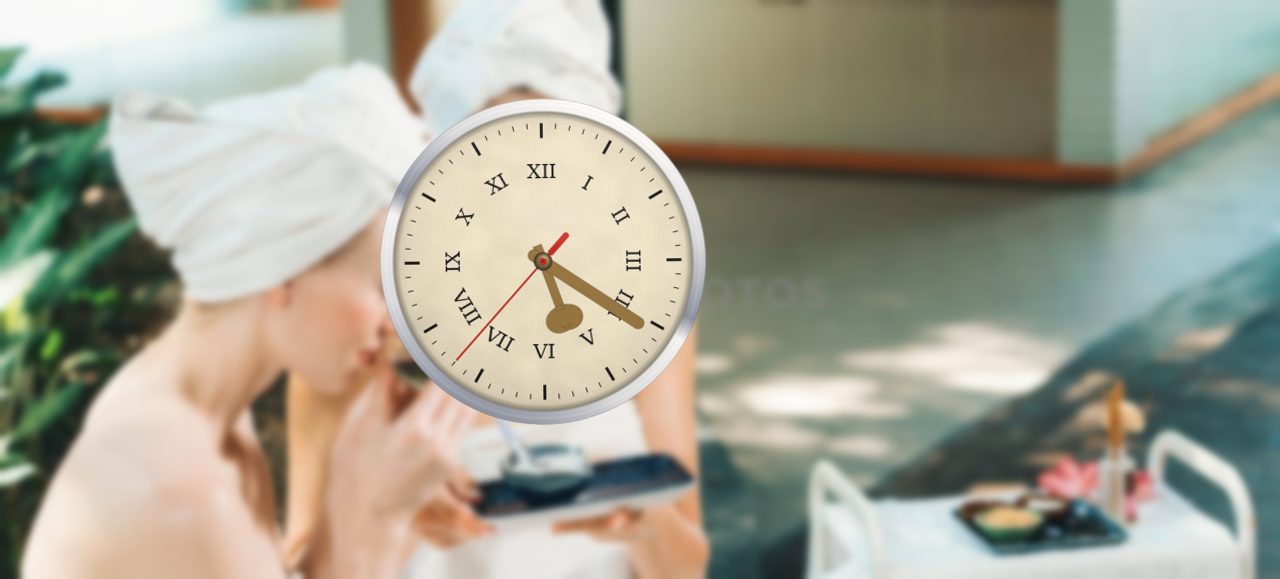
5,20,37
